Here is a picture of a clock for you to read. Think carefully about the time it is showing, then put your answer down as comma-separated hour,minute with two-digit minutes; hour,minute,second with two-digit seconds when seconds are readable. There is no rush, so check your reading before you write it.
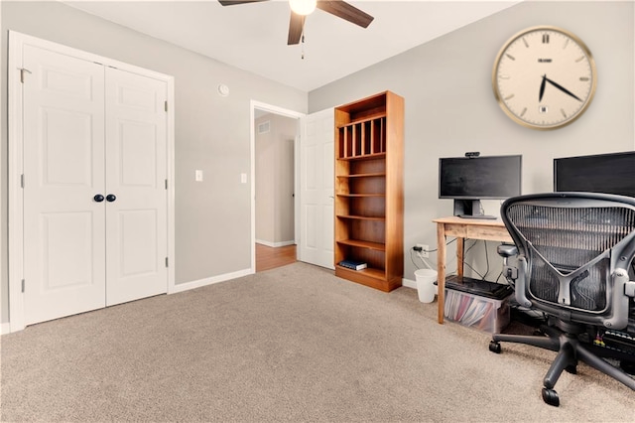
6,20
